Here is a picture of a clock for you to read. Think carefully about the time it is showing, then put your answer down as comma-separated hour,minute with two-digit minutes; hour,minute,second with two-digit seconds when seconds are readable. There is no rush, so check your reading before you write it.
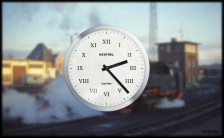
2,23
